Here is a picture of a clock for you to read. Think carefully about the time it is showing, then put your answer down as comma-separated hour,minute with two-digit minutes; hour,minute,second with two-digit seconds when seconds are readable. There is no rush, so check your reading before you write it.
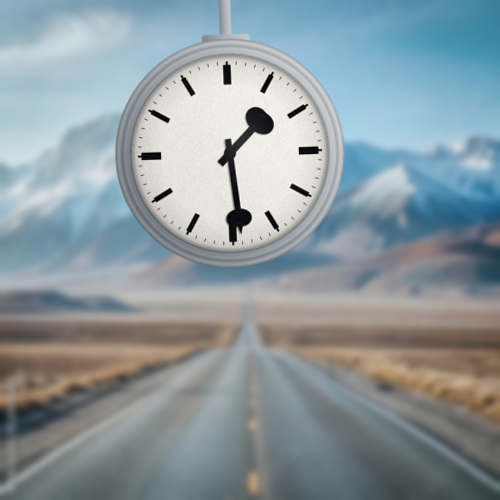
1,29
